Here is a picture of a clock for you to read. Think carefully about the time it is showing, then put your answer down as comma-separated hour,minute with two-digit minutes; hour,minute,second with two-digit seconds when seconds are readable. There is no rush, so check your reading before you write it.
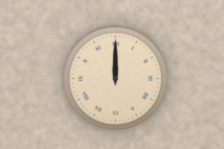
12,00
